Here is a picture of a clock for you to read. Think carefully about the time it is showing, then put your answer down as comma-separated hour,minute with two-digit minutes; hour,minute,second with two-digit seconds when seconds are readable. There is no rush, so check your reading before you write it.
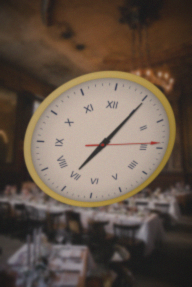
7,05,14
